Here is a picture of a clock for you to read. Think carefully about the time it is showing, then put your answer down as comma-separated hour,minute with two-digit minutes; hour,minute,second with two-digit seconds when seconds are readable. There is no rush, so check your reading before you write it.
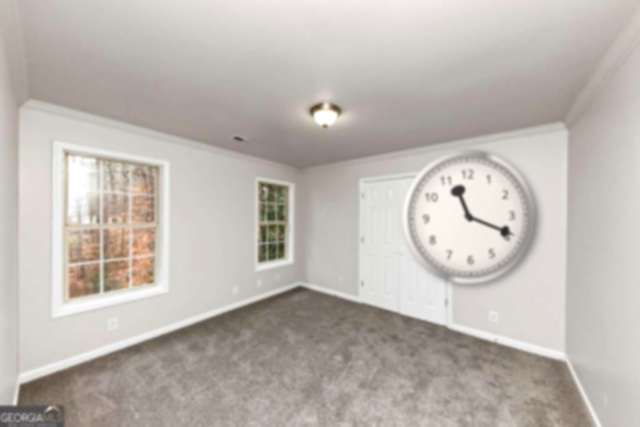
11,19
